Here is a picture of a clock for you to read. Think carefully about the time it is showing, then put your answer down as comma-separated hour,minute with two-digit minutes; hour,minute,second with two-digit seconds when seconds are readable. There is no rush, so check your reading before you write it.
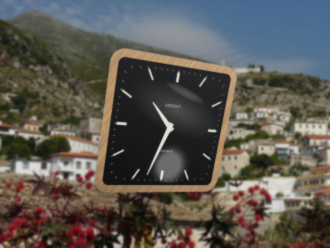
10,33
